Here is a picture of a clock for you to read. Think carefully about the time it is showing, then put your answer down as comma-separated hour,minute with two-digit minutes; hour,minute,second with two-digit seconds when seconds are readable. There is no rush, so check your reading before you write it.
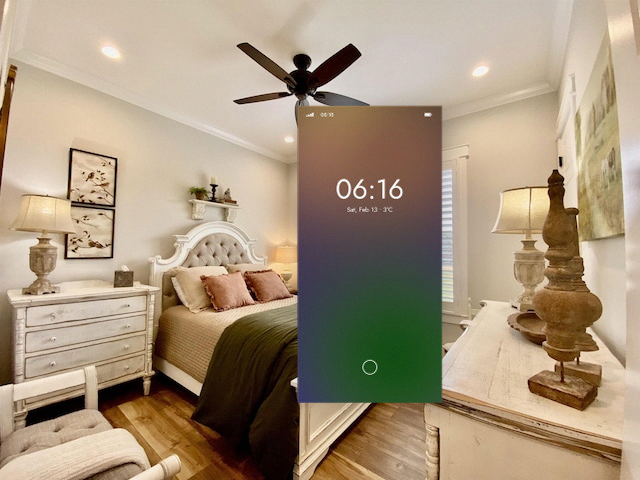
6,16
